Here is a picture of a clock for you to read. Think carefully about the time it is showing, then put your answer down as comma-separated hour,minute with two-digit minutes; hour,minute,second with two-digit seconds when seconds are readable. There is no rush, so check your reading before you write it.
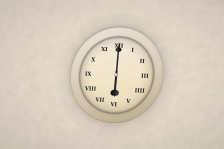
6,00
